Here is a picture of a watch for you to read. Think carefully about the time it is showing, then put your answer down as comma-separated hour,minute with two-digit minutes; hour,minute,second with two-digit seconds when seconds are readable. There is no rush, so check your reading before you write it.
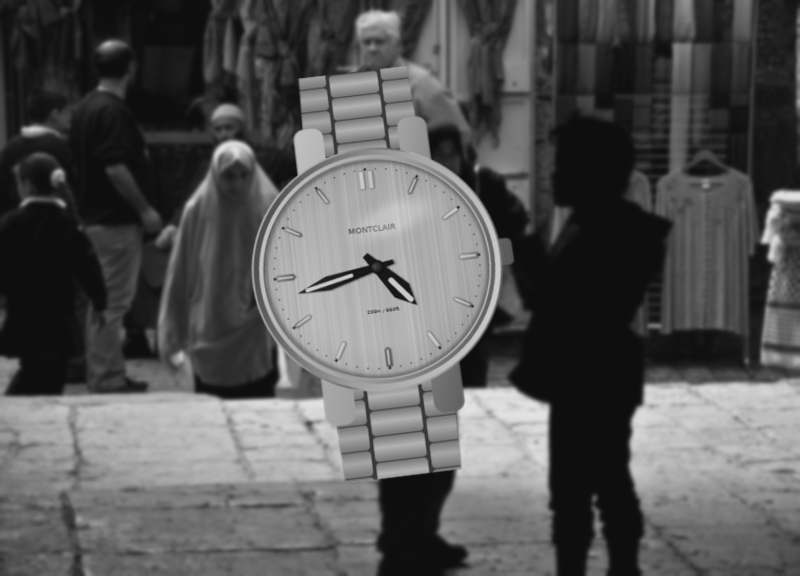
4,43
